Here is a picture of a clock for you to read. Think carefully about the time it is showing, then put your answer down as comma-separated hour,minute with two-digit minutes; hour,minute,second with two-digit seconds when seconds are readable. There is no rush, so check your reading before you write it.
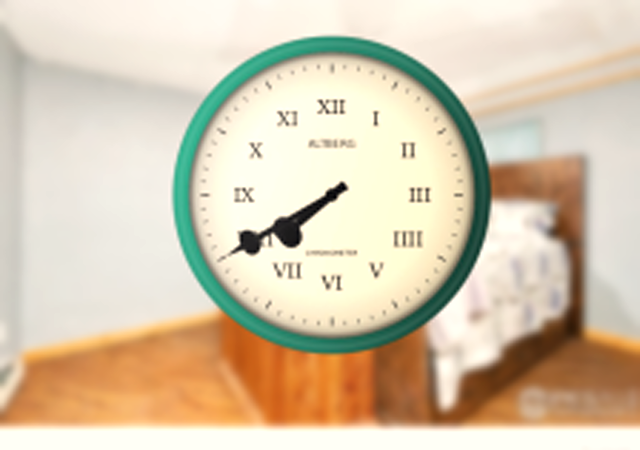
7,40
